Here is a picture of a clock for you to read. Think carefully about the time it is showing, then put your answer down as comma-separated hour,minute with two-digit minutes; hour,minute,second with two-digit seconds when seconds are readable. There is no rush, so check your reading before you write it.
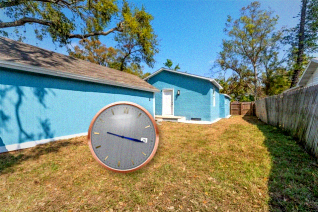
9,16
